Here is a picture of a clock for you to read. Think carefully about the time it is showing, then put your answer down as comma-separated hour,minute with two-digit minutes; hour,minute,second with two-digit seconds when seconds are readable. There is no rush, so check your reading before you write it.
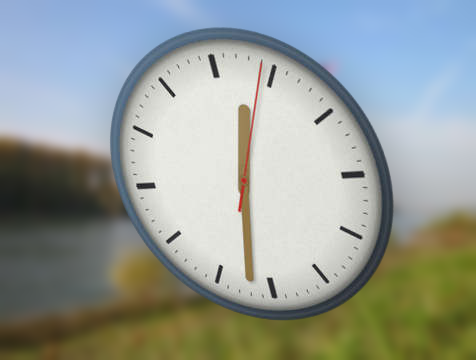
12,32,04
